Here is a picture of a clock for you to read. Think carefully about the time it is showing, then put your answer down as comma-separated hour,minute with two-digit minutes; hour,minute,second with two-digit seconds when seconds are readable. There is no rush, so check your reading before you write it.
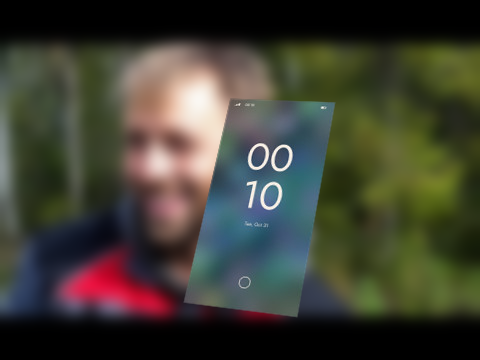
0,10
